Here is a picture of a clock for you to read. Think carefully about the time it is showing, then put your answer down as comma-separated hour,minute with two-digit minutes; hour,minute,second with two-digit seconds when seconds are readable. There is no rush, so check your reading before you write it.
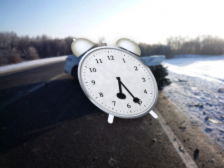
6,26
